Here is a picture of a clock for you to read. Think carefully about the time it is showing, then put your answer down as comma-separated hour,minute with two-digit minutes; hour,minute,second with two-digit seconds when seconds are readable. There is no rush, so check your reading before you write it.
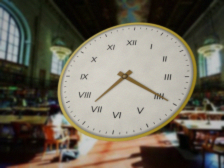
7,20
